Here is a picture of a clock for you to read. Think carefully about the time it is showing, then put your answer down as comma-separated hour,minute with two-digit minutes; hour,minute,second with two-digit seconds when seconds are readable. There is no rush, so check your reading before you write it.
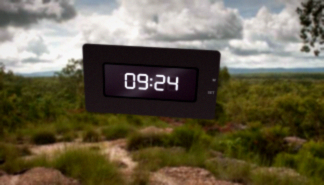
9,24
